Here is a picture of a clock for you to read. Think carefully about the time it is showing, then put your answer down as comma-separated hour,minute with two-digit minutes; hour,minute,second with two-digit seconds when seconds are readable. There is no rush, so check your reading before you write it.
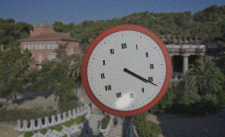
4,21
